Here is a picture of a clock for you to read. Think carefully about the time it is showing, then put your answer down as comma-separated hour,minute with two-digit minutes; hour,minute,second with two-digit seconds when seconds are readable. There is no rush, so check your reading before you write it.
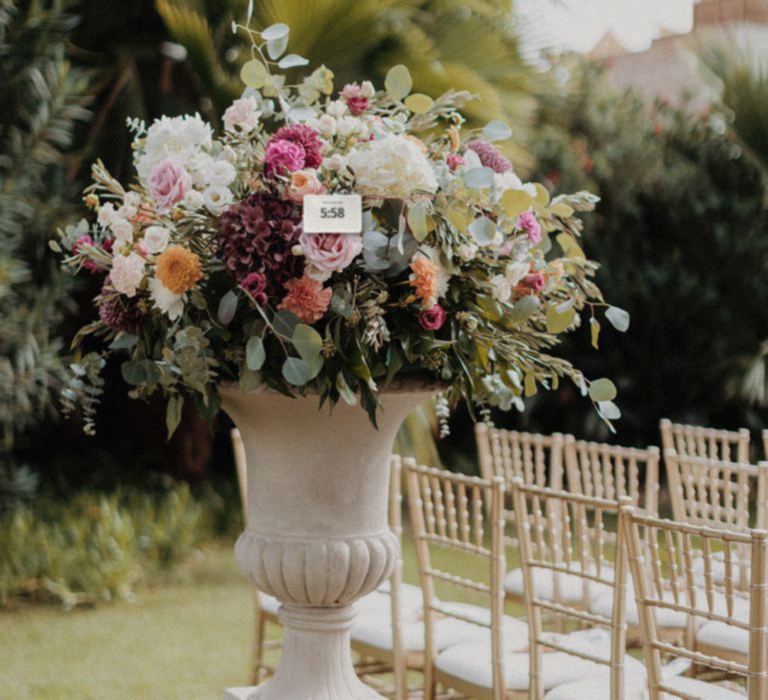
5,58
